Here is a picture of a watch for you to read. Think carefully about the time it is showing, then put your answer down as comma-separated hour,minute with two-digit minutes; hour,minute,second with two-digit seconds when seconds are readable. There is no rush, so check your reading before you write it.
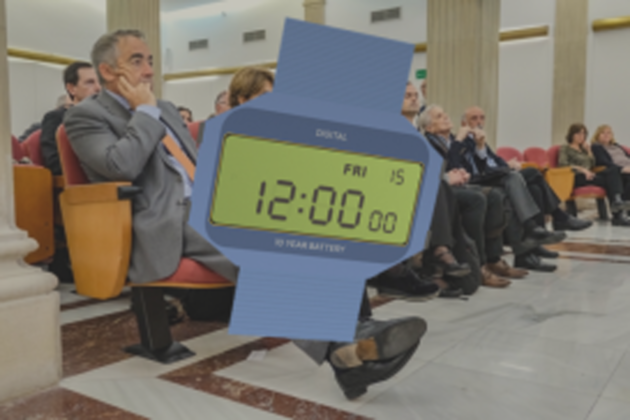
12,00,00
